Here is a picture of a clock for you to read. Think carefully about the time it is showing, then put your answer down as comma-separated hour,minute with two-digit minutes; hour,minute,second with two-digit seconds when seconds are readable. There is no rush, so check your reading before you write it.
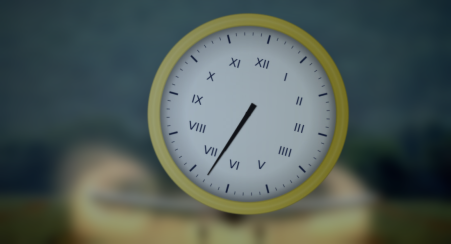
6,33
